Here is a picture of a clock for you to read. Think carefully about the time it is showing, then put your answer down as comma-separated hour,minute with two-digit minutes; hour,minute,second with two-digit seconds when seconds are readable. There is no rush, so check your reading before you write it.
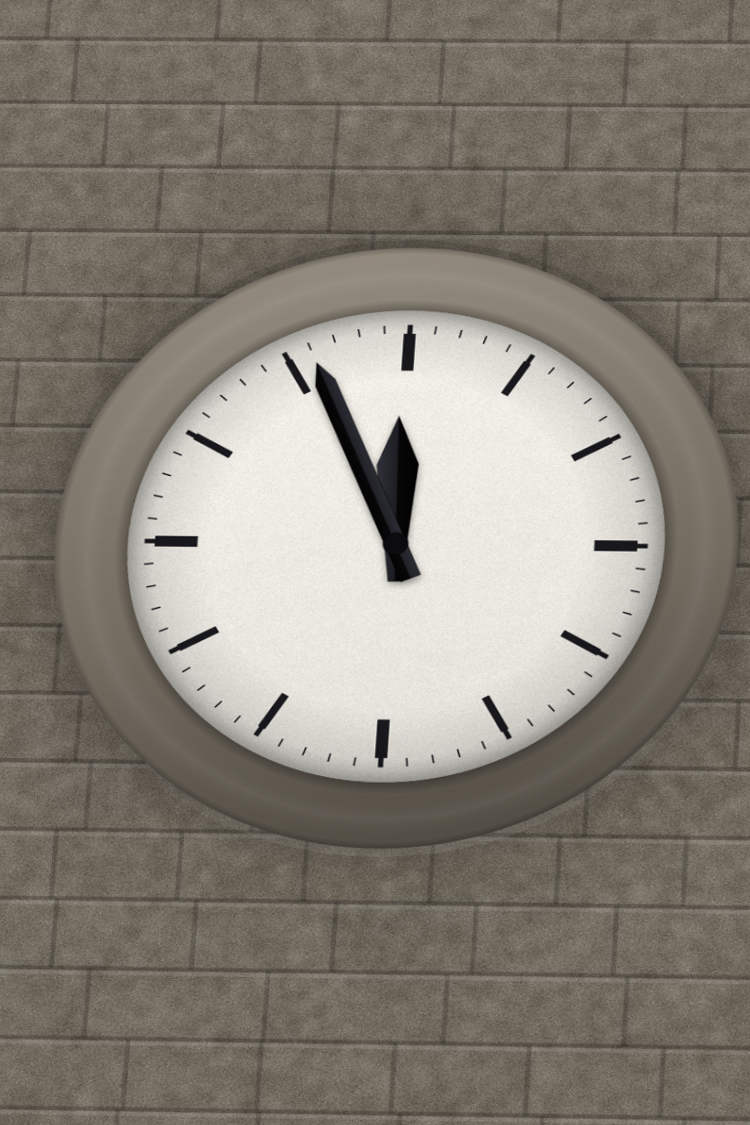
11,56
